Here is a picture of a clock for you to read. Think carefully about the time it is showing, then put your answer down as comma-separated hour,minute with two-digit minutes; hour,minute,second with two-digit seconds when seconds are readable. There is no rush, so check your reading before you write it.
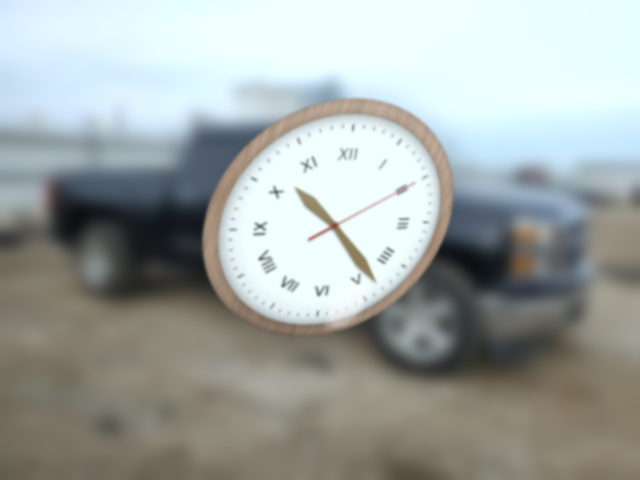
10,23,10
